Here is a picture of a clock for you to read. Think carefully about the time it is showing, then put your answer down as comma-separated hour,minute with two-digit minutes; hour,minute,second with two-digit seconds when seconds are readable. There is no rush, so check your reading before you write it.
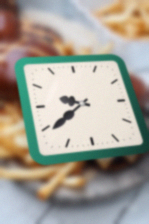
9,39
